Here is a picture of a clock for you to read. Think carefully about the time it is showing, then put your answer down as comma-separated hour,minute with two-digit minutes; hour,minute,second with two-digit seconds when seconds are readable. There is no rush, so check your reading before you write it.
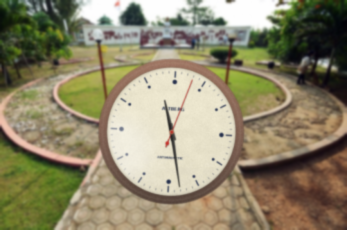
11,28,03
